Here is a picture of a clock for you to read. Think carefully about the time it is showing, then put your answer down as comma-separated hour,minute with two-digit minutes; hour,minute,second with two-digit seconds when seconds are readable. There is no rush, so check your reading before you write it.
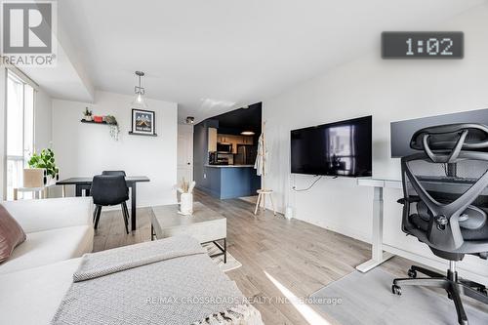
1,02
